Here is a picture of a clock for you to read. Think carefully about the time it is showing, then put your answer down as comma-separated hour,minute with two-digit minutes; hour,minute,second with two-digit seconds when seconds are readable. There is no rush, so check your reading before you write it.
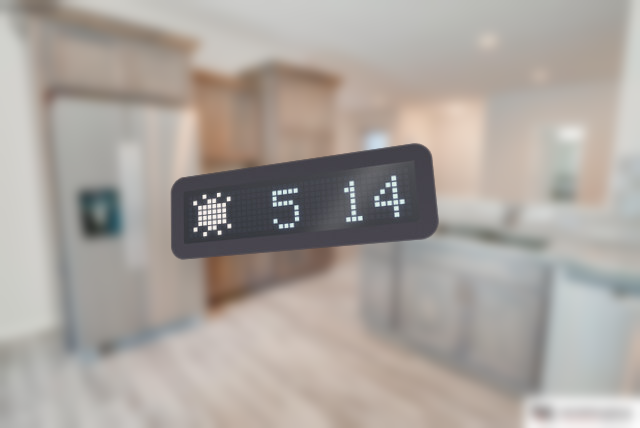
5,14
